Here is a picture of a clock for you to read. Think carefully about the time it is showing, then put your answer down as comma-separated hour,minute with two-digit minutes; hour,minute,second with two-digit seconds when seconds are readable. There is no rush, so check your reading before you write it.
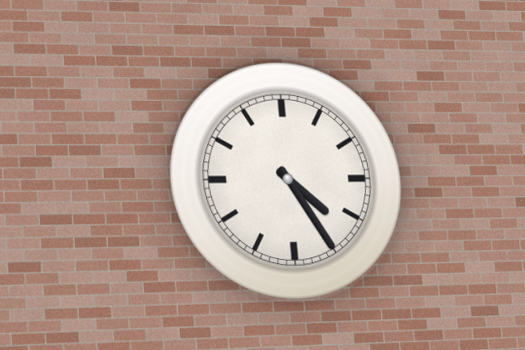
4,25
